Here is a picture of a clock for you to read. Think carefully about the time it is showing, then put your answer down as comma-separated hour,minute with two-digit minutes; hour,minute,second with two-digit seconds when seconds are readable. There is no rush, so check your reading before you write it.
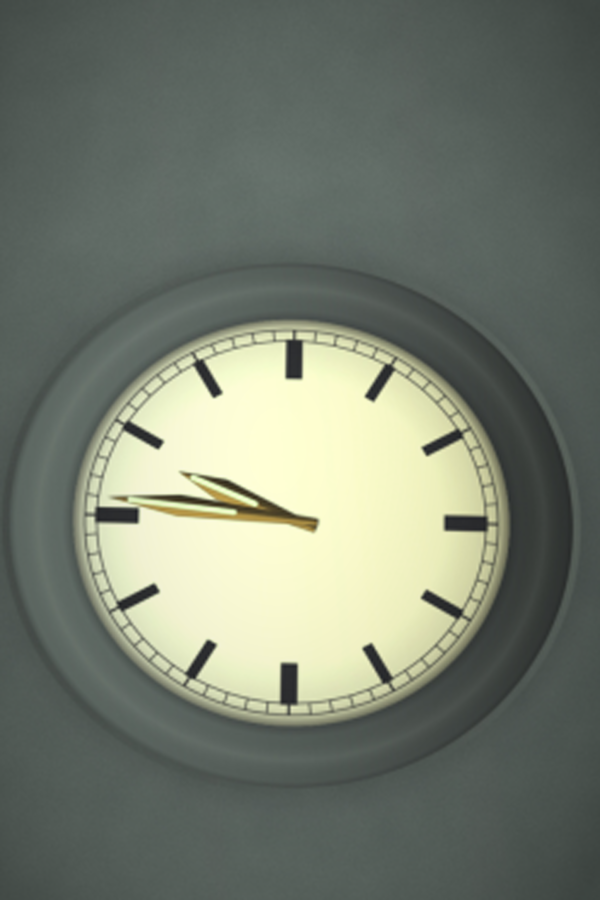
9,46
